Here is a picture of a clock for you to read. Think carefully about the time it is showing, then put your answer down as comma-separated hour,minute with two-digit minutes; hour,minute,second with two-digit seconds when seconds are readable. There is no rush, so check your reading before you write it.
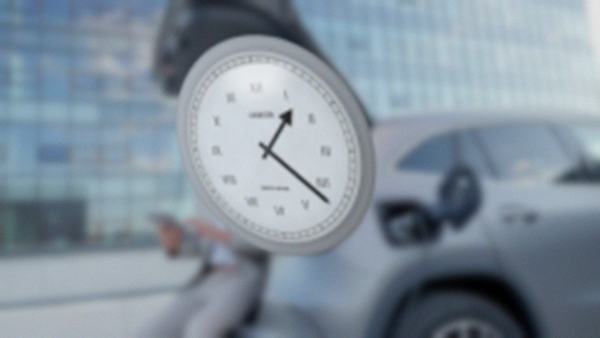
1,22
